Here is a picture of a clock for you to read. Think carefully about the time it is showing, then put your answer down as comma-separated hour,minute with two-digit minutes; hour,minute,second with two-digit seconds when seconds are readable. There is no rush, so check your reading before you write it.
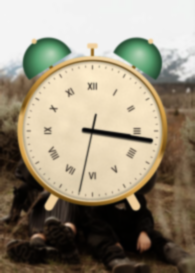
3,16,32
